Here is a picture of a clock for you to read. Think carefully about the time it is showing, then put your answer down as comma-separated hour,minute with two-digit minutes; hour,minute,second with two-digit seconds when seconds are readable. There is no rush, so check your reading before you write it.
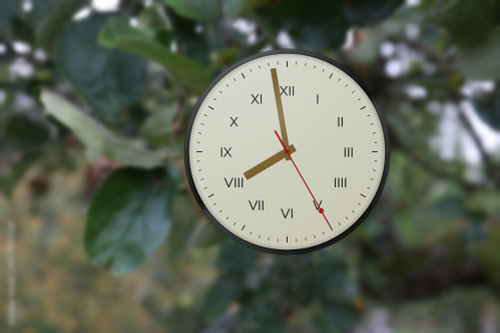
7,58,25
